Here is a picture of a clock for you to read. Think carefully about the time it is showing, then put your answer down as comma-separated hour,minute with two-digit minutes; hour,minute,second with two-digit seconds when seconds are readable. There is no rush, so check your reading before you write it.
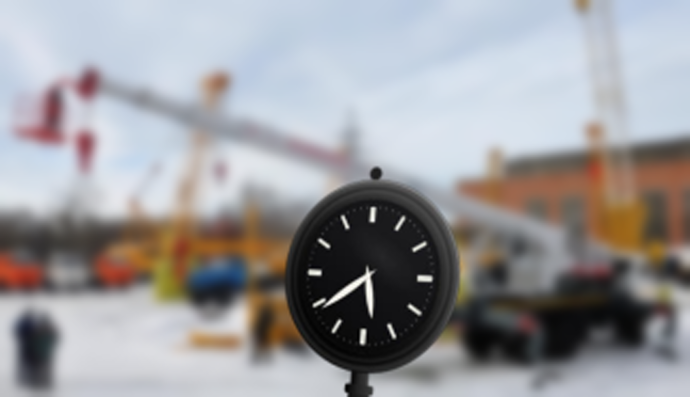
5,39
